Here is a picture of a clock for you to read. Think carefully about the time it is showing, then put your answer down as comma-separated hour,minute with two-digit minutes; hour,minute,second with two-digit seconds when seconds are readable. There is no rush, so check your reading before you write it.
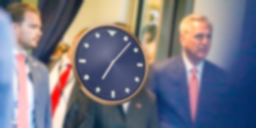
7,07
